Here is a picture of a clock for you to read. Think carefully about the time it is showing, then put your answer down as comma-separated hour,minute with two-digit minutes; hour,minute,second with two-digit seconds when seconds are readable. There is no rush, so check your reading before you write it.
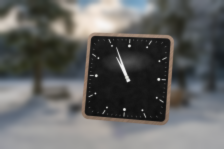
10,56
